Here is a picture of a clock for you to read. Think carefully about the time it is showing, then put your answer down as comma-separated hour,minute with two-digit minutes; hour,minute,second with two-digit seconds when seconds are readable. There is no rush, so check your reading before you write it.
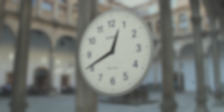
12,41
